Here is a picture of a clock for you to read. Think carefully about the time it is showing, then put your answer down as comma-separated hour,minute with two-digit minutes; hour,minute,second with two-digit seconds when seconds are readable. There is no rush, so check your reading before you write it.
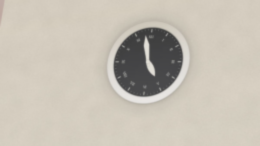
4,58
